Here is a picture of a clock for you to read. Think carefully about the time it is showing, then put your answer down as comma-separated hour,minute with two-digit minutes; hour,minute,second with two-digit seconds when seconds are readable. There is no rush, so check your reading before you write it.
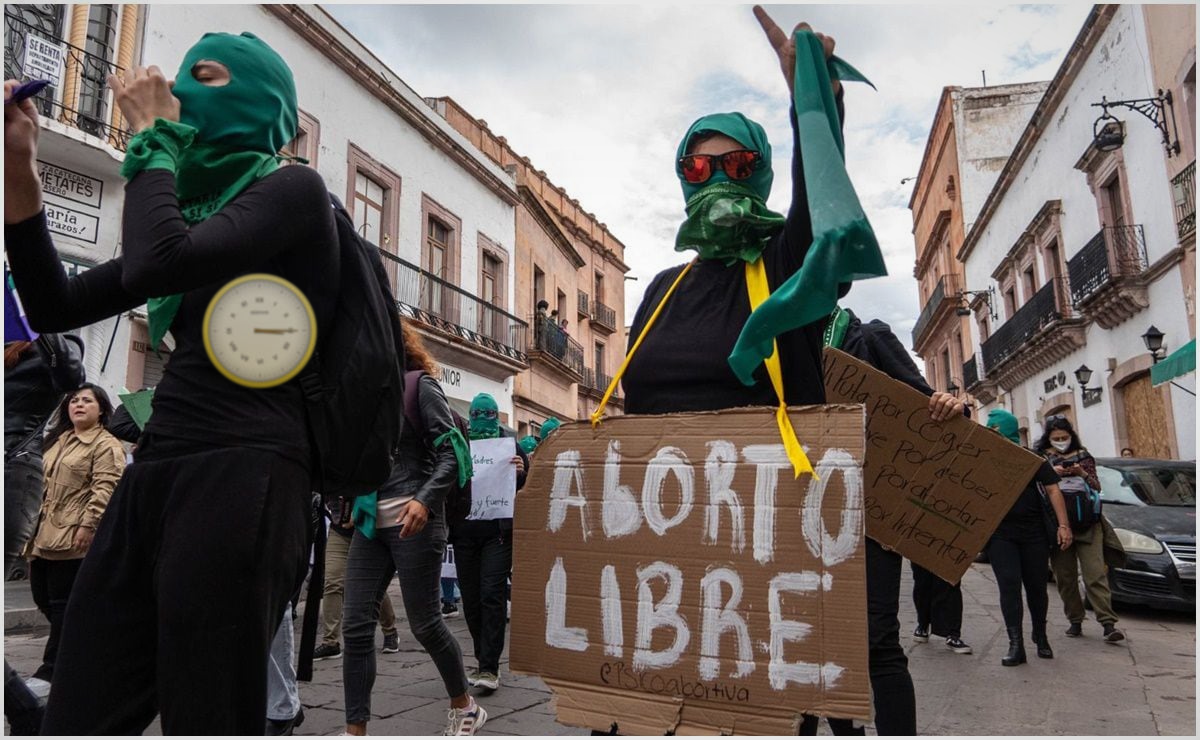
3,15
